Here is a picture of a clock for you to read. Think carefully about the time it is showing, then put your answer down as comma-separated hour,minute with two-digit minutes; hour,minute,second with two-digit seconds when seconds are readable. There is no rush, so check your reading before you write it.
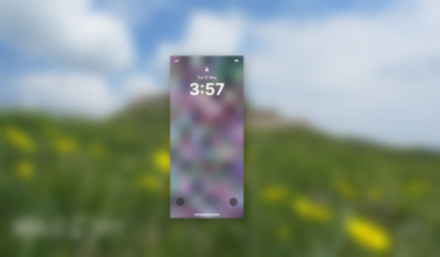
3,57
